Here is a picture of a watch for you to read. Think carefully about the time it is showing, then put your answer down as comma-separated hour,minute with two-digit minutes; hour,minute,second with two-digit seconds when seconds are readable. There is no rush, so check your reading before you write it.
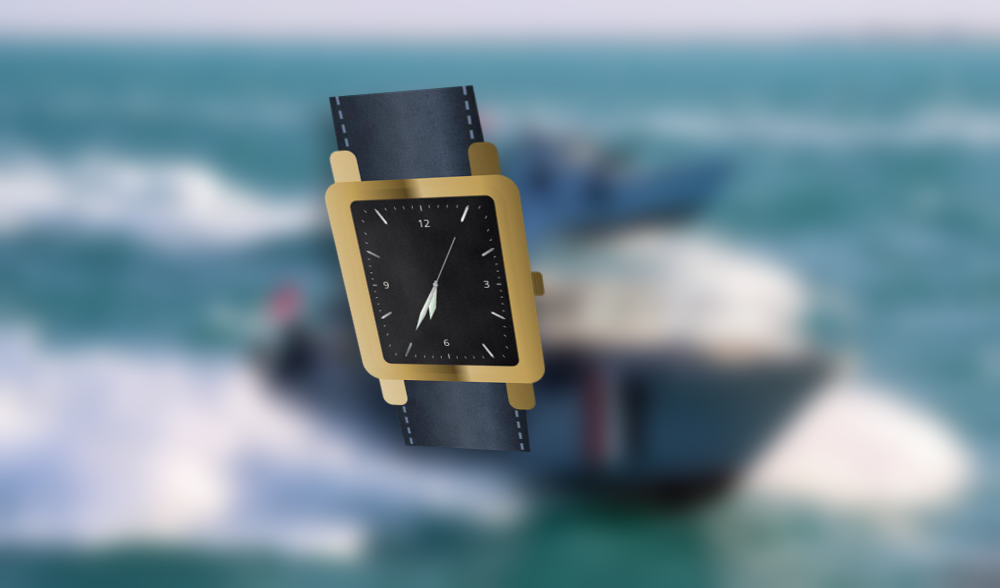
6,35,05
